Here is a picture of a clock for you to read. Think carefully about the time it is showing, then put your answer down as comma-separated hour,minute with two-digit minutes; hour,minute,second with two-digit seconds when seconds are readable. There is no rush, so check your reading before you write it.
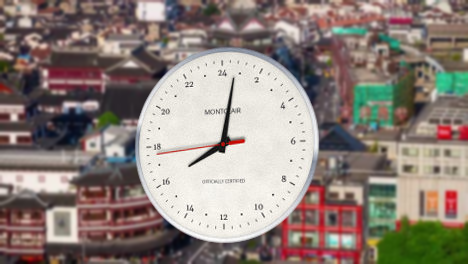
16,01,44
